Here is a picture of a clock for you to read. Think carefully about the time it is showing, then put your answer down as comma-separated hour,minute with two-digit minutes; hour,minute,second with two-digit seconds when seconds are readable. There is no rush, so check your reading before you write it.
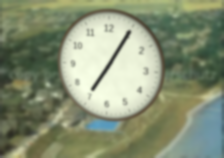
7,05
